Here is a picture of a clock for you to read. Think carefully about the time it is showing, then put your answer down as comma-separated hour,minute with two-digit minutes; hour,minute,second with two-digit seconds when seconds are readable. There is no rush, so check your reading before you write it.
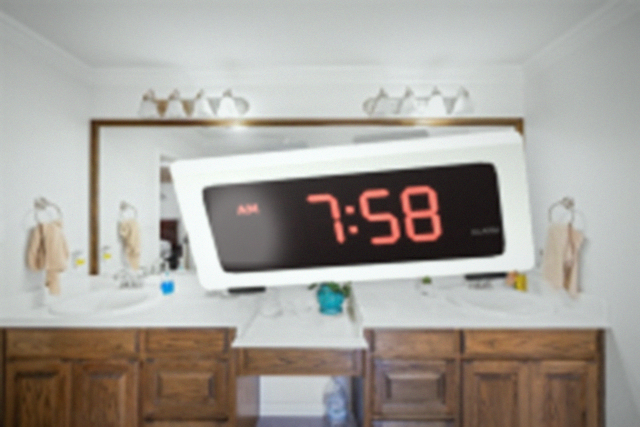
7,58
